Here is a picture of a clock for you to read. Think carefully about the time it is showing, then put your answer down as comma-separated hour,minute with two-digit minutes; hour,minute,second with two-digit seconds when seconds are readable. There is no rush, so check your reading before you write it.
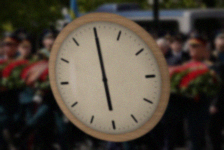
6,00
